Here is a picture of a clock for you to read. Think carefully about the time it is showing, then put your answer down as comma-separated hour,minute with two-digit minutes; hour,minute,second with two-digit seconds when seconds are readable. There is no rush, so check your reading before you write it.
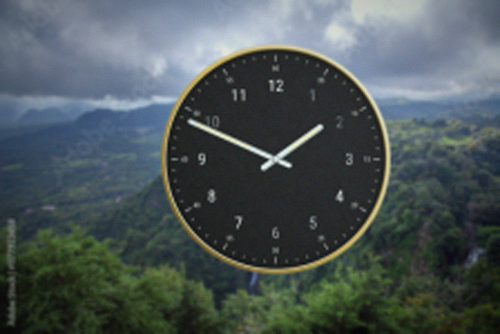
1,49
